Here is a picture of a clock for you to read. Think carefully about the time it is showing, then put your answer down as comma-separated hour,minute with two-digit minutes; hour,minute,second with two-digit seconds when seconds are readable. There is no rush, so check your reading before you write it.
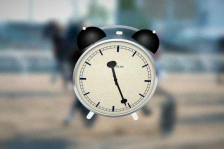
11,26
